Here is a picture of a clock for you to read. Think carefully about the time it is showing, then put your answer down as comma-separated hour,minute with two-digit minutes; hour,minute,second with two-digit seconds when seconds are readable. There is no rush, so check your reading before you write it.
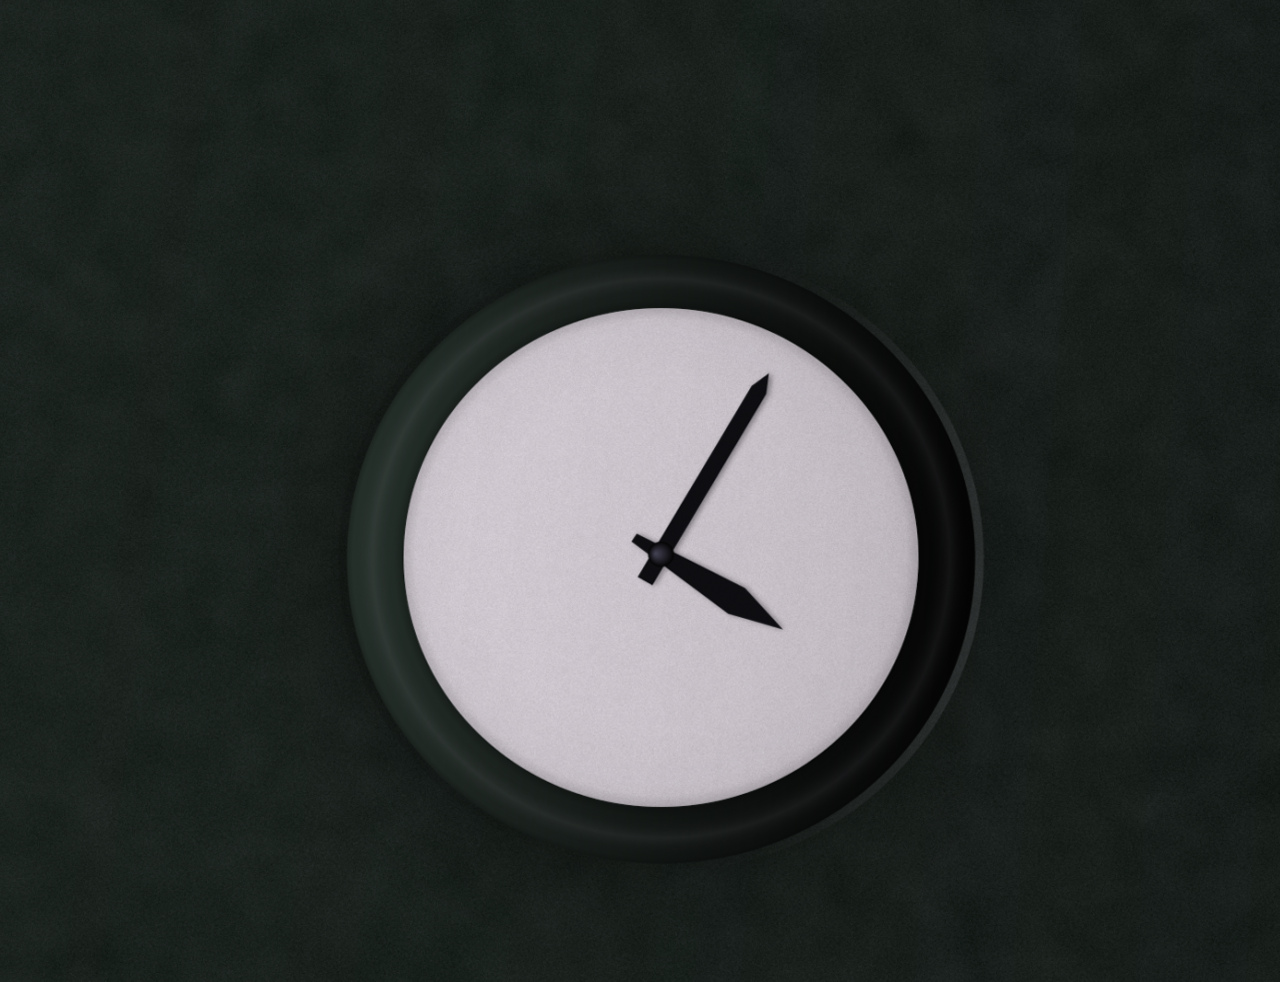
4,05
